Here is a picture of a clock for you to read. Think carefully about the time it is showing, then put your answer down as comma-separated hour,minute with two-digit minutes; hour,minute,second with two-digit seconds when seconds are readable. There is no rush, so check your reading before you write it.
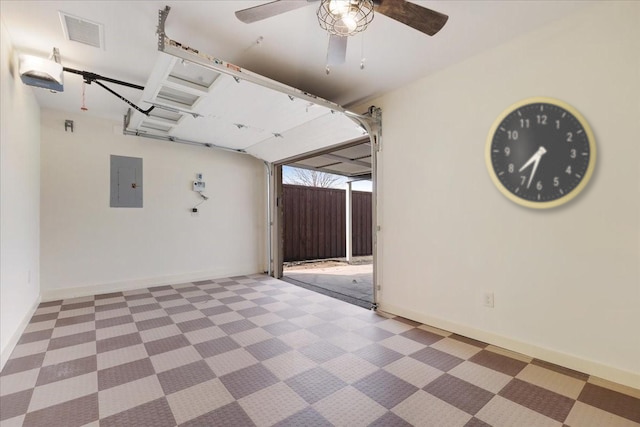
7,33
